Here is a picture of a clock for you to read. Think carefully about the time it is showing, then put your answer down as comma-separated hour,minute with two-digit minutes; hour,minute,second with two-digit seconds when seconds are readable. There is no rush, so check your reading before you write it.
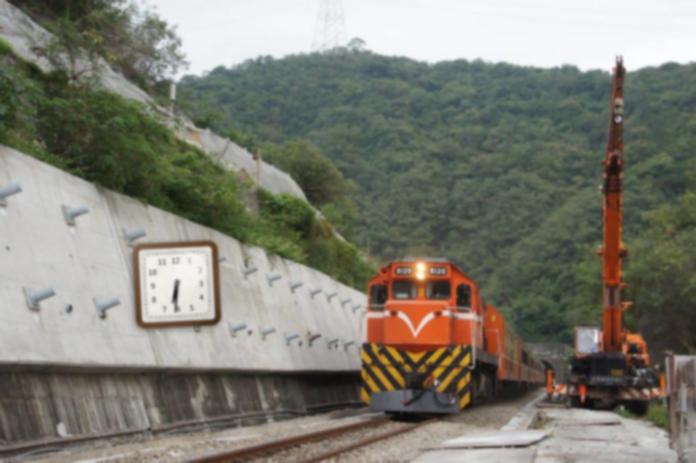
6,31
